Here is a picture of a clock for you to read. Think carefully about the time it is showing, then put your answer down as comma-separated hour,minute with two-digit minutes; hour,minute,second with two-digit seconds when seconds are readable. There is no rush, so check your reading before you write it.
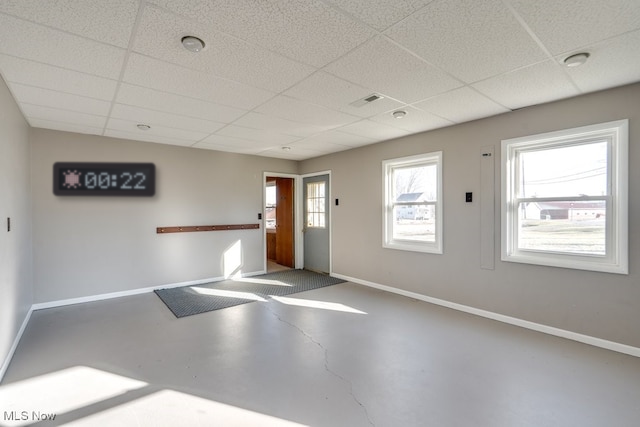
0,22
